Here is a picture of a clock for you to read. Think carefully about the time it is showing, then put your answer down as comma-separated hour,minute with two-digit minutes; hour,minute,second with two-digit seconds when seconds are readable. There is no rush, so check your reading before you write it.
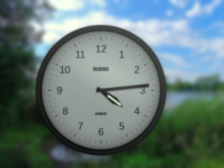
4,14
